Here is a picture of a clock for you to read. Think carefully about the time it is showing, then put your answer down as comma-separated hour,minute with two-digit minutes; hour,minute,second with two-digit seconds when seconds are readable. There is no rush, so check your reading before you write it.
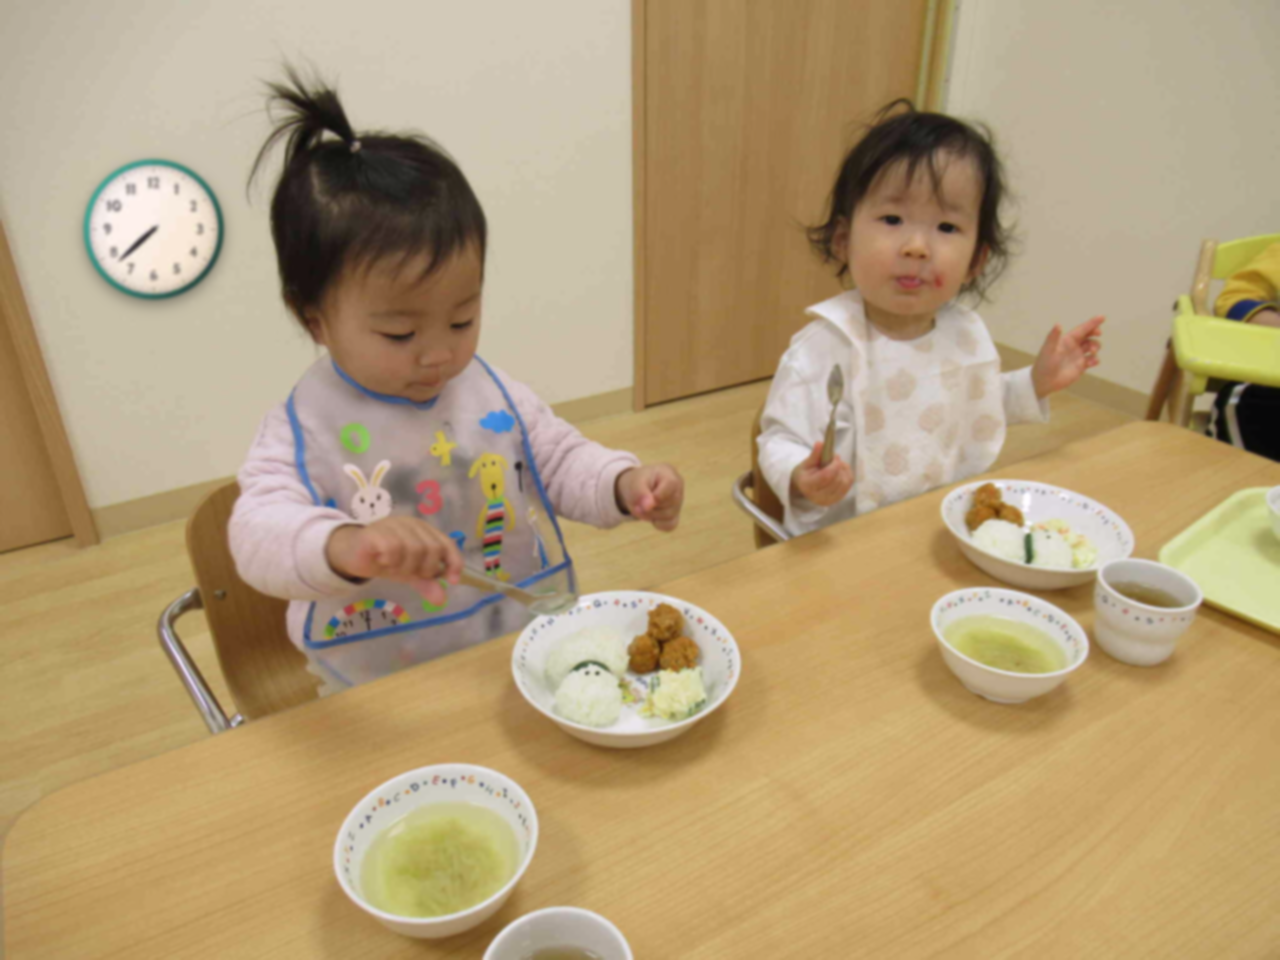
7,38
